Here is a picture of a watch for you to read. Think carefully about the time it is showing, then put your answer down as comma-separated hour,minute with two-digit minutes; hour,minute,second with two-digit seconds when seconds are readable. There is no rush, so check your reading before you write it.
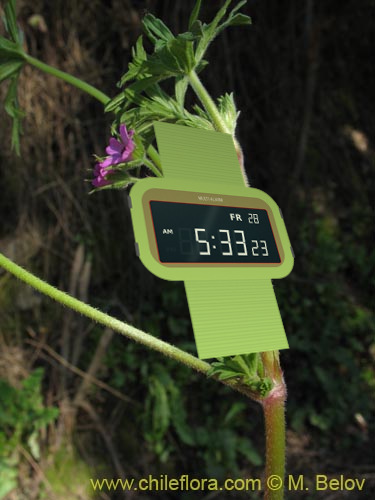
5,33,23
